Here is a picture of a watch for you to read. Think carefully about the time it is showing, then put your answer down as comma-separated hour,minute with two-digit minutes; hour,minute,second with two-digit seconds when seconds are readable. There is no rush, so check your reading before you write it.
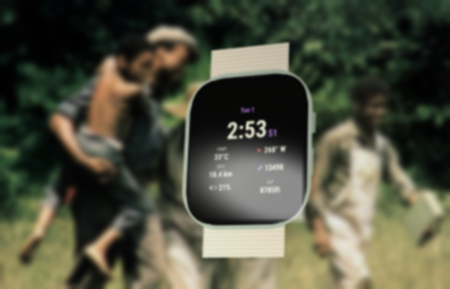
2,53
